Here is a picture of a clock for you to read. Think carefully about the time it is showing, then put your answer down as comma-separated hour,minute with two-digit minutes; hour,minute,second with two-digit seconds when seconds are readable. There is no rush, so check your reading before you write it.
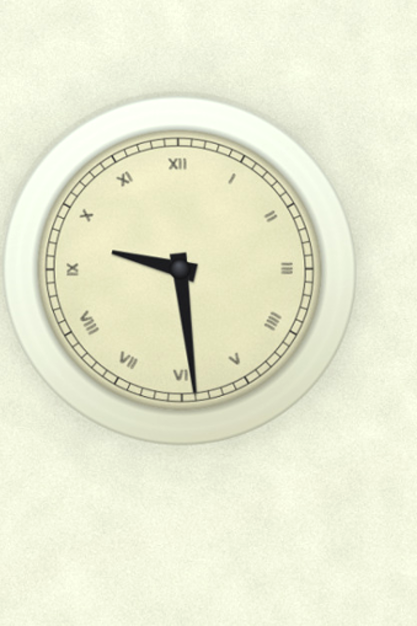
9,29
